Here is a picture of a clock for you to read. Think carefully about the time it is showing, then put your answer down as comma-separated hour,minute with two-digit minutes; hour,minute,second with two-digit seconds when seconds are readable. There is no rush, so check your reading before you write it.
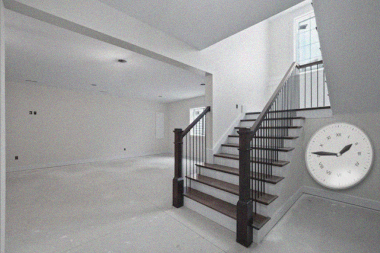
1,46
